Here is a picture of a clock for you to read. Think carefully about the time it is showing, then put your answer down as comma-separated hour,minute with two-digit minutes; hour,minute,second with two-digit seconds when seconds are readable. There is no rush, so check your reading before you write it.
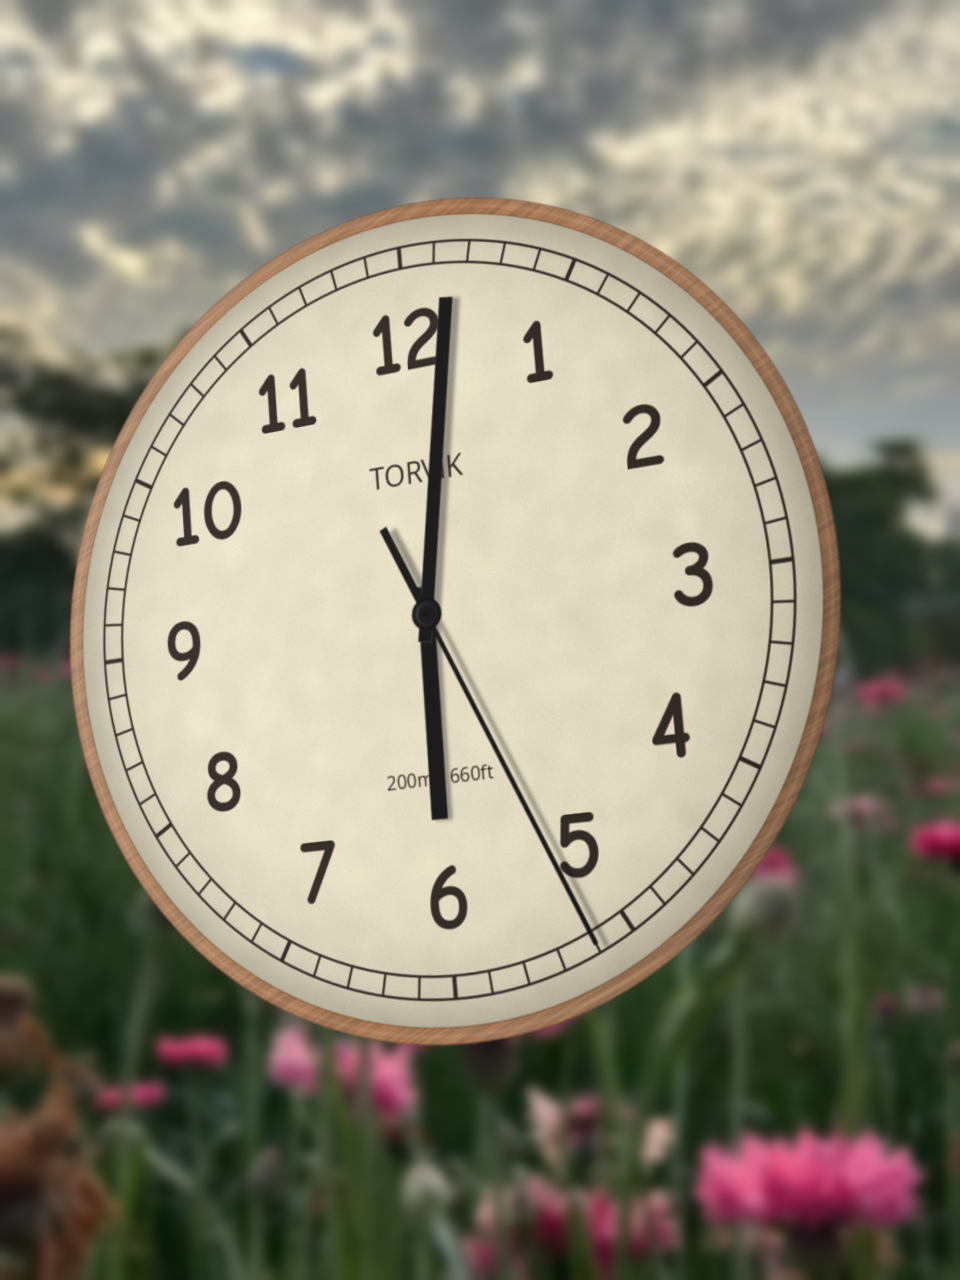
6,01,26
